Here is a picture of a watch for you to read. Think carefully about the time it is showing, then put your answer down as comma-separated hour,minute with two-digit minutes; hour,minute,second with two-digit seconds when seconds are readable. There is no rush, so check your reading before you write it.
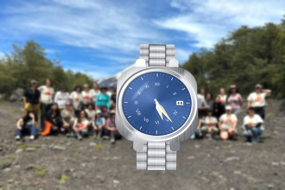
5,24
